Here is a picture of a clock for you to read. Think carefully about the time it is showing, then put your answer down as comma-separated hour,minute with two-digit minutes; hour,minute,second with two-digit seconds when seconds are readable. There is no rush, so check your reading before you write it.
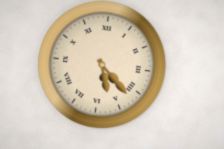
5,22
